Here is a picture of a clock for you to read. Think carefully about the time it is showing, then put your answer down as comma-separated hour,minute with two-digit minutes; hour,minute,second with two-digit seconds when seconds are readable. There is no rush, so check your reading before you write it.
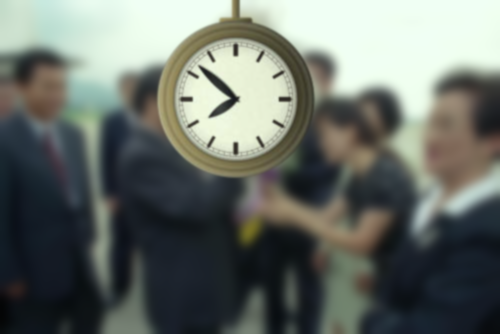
7,52
